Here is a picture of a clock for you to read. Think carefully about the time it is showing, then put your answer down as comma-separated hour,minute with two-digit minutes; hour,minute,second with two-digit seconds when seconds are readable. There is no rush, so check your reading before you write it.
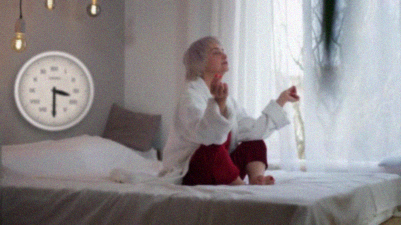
3,30
